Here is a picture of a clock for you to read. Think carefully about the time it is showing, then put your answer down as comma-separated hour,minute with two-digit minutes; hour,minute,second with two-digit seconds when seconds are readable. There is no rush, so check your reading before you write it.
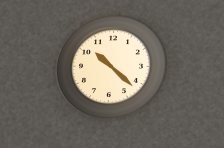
10,22
